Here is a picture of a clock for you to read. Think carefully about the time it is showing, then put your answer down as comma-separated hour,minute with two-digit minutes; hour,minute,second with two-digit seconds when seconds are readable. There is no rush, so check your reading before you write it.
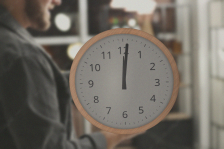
12,01
